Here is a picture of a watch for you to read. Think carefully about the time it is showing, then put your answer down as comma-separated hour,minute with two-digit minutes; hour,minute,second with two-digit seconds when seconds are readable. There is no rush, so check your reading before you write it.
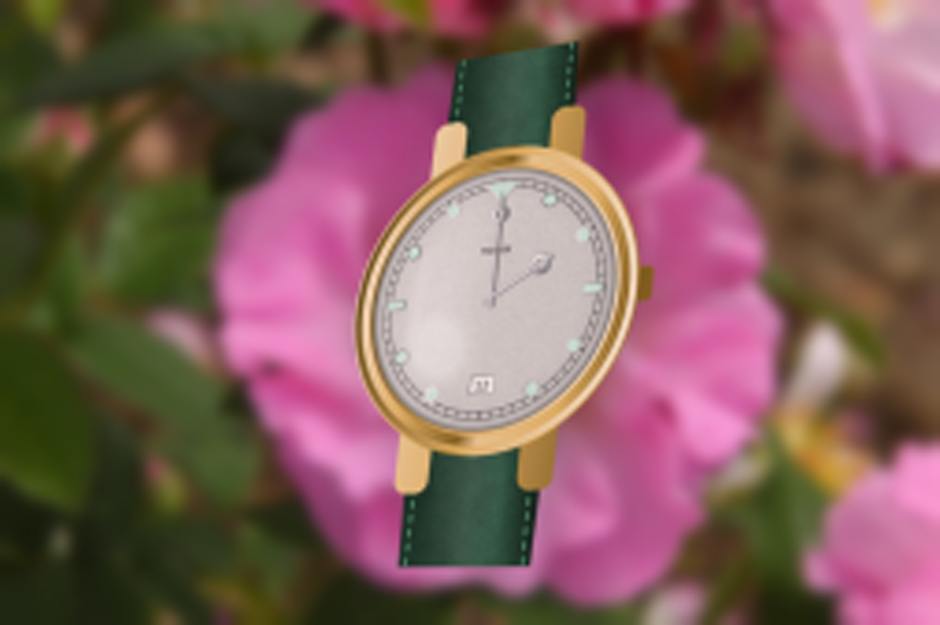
2,00
